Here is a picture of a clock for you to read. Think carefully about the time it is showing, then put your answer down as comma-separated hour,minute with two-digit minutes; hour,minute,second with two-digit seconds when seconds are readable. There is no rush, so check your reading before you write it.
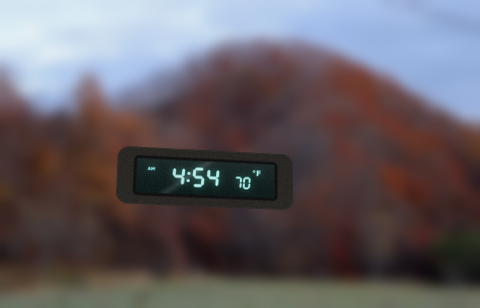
4,54
